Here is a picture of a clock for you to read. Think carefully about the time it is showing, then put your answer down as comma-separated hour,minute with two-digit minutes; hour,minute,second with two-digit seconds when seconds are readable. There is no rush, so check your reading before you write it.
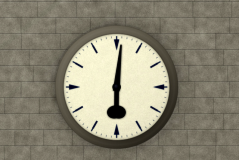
6,01
